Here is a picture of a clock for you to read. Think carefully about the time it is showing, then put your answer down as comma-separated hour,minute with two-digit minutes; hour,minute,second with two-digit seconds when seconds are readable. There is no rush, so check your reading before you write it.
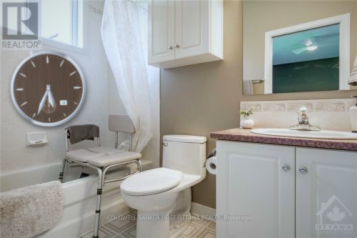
5,34
